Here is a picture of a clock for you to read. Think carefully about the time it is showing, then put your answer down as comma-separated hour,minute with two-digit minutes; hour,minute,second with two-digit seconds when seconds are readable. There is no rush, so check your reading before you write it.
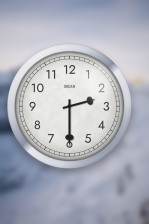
2,30
